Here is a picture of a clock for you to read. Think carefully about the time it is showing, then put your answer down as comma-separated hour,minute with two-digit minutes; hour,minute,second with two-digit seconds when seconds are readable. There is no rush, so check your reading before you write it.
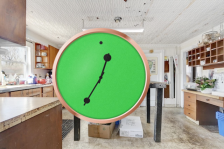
12,35
